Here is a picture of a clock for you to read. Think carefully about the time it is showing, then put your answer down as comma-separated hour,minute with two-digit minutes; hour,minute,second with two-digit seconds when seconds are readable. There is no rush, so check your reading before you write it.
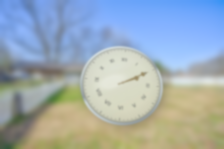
2,10
